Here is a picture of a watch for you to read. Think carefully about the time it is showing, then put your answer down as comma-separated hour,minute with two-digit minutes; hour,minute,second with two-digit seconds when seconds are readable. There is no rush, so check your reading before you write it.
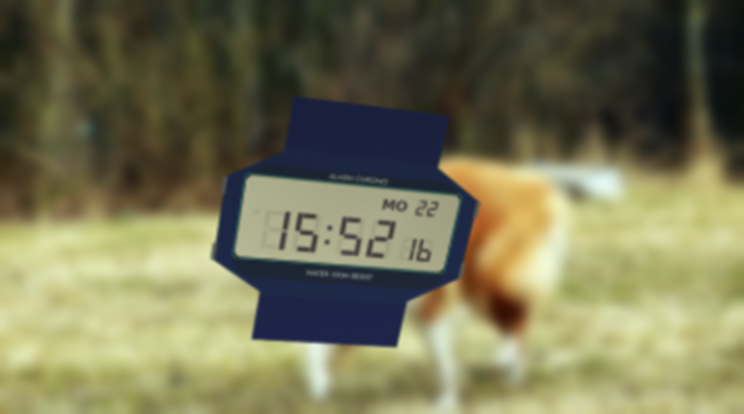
15,52,16
